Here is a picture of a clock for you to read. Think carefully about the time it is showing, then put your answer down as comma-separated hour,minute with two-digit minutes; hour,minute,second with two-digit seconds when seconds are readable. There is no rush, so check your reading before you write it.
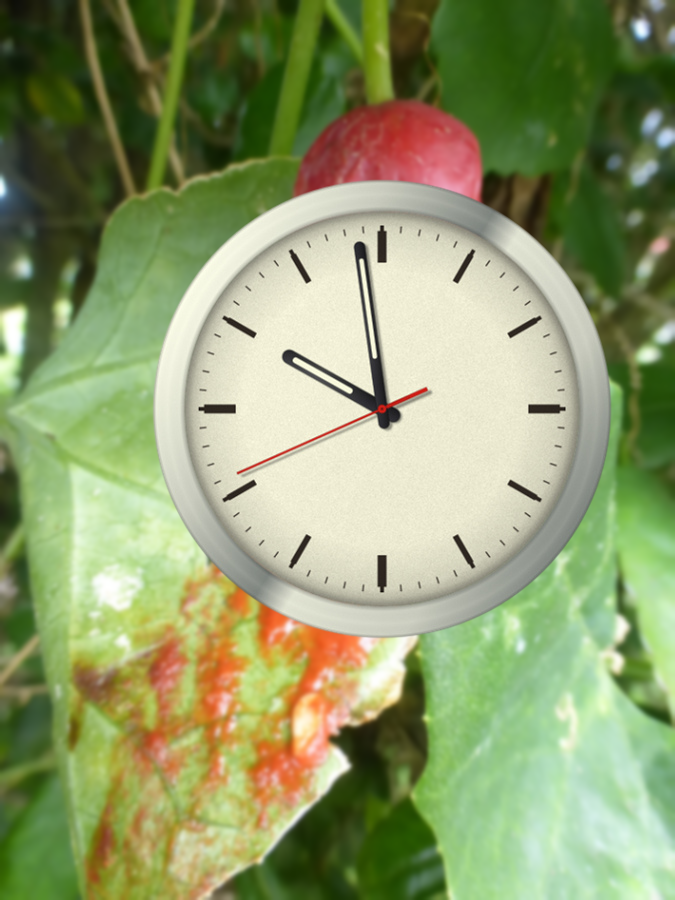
9,58,41
